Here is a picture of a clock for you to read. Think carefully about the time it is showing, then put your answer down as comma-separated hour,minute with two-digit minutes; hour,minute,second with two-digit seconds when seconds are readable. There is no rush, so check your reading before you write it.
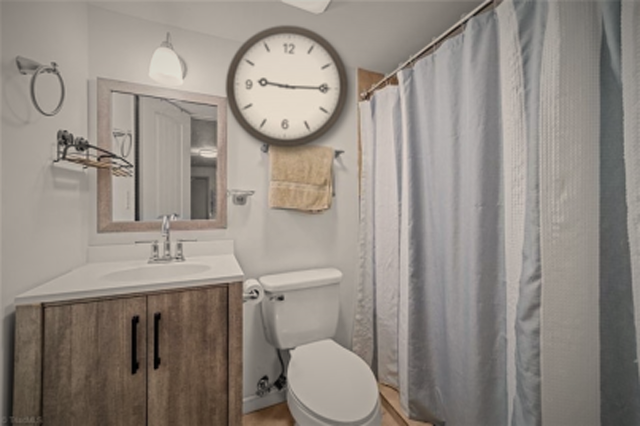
9,15
